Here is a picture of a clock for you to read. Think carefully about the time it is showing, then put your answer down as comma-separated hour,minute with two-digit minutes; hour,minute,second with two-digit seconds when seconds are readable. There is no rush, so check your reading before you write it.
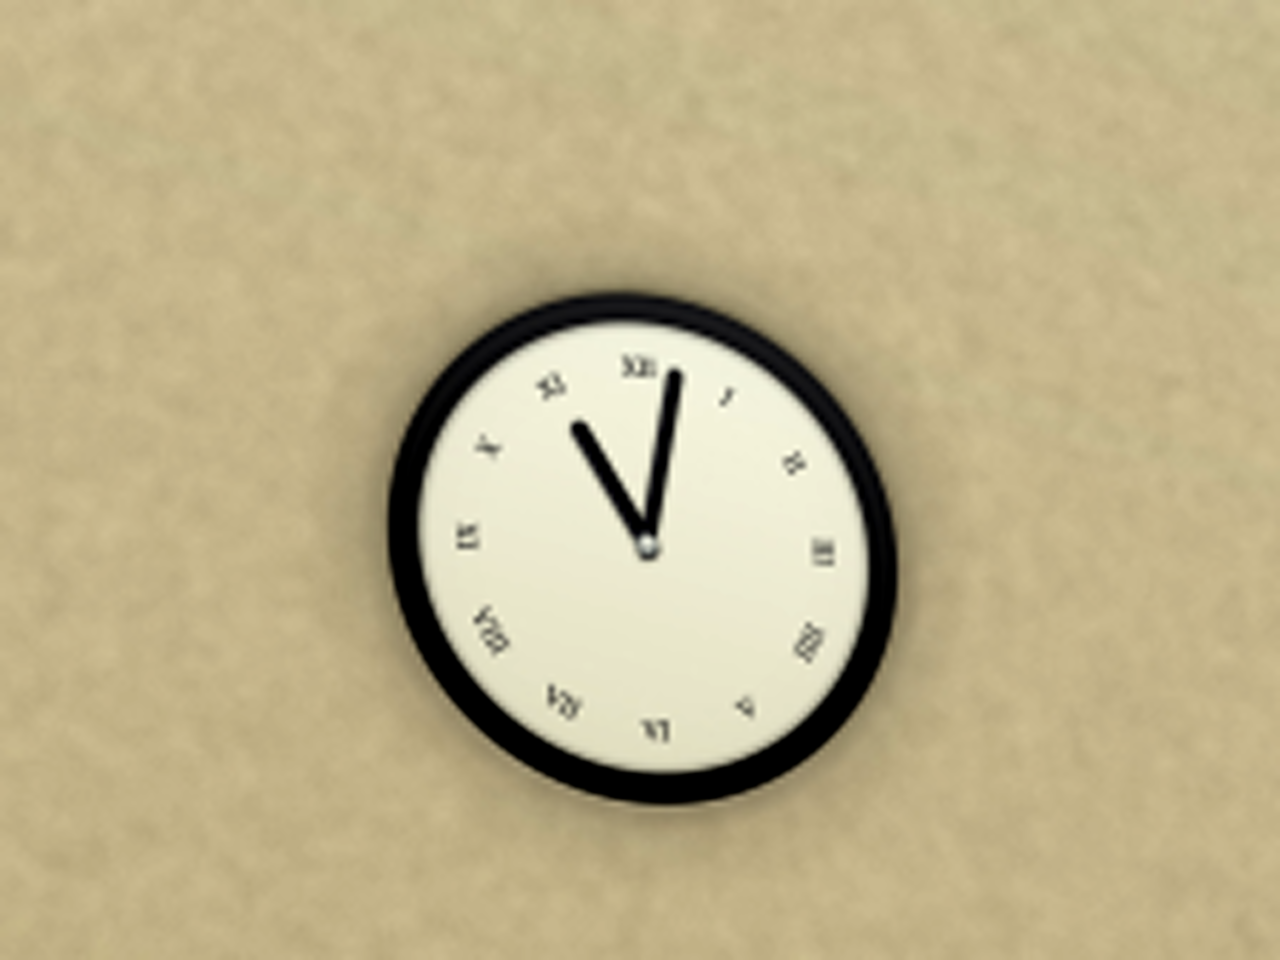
11,02
